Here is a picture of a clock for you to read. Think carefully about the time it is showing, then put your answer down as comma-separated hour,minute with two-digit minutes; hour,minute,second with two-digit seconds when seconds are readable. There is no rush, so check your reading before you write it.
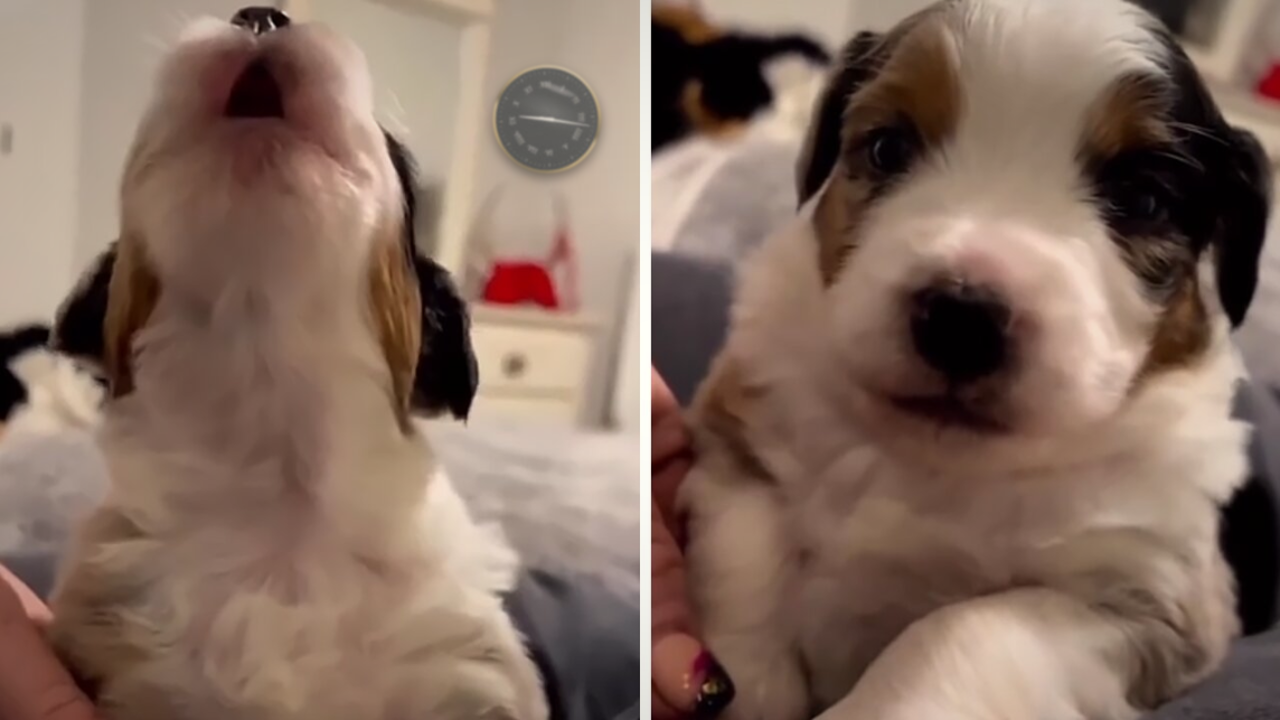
9,17
